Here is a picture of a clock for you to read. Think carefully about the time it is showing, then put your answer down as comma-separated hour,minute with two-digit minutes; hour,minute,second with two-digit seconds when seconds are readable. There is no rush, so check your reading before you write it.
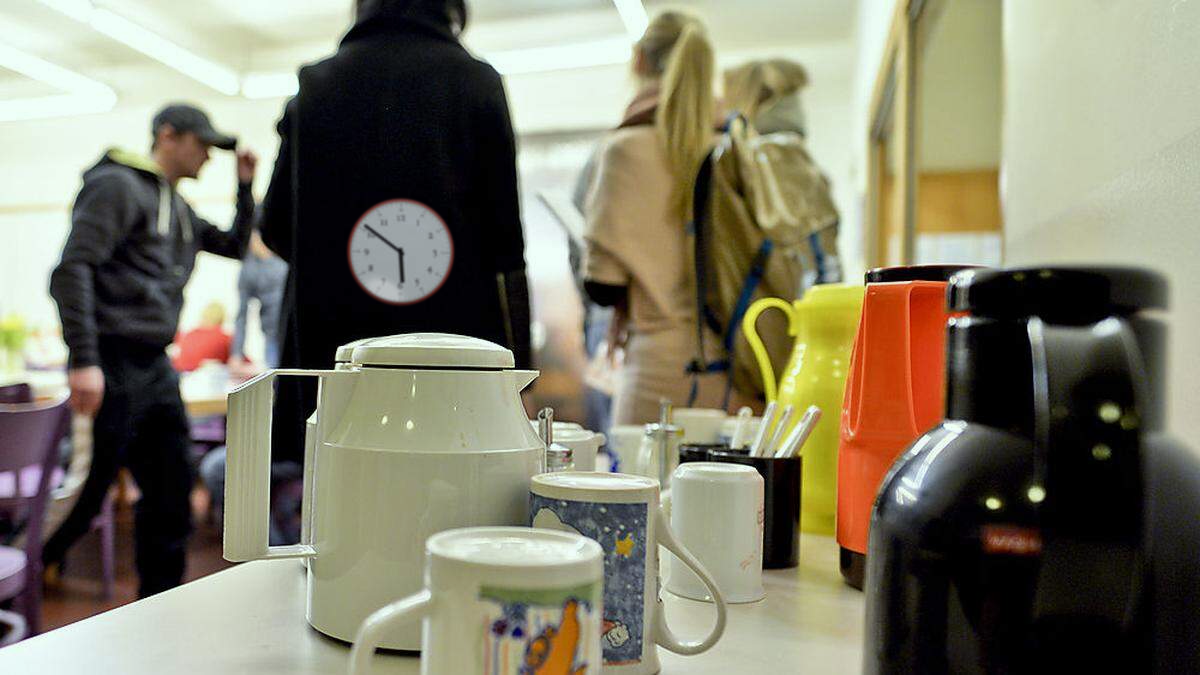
5,51
